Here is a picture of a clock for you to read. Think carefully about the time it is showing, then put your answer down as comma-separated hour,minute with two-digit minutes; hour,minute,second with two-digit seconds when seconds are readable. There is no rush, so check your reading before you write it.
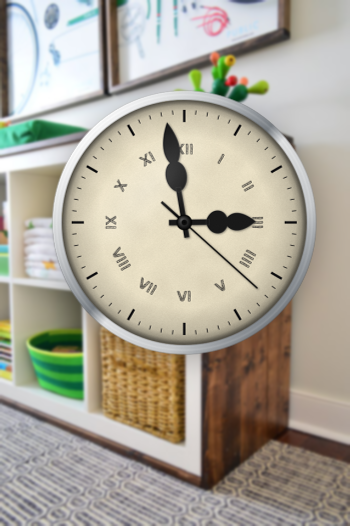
2,58,22
